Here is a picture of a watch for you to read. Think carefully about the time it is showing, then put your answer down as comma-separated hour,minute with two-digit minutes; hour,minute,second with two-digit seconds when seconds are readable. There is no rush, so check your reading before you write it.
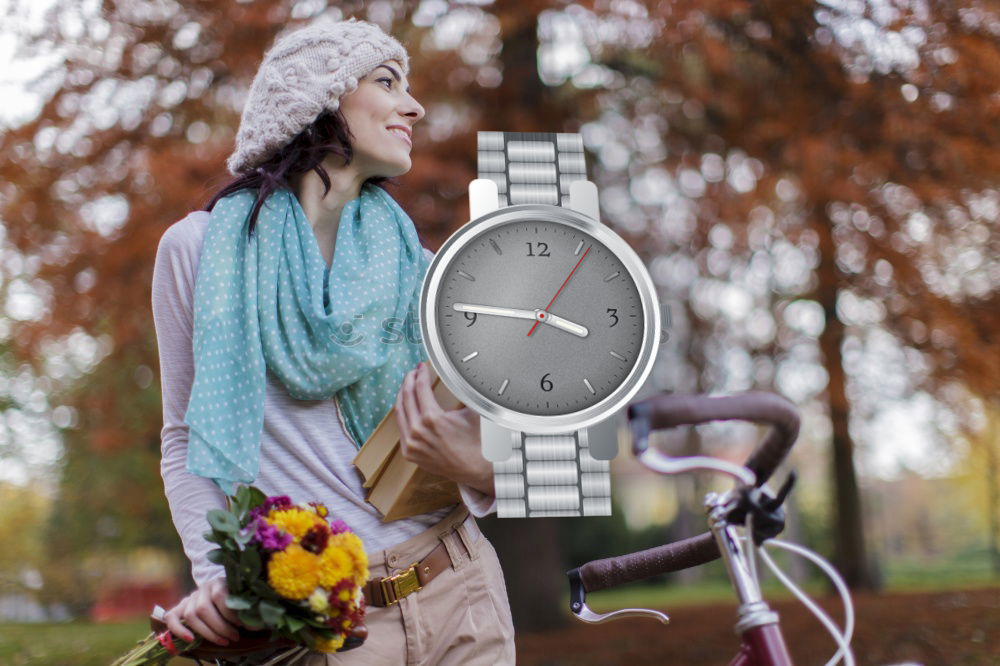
3,46,06
